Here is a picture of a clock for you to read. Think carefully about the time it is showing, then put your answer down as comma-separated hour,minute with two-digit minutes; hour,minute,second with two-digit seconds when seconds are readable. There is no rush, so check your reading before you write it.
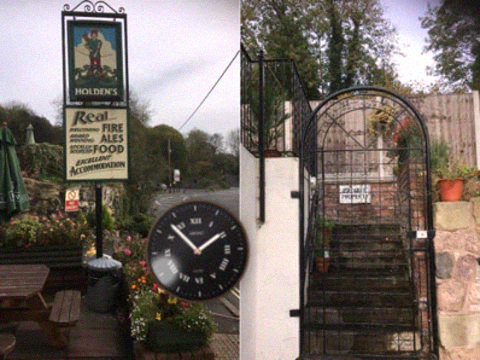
1,53
